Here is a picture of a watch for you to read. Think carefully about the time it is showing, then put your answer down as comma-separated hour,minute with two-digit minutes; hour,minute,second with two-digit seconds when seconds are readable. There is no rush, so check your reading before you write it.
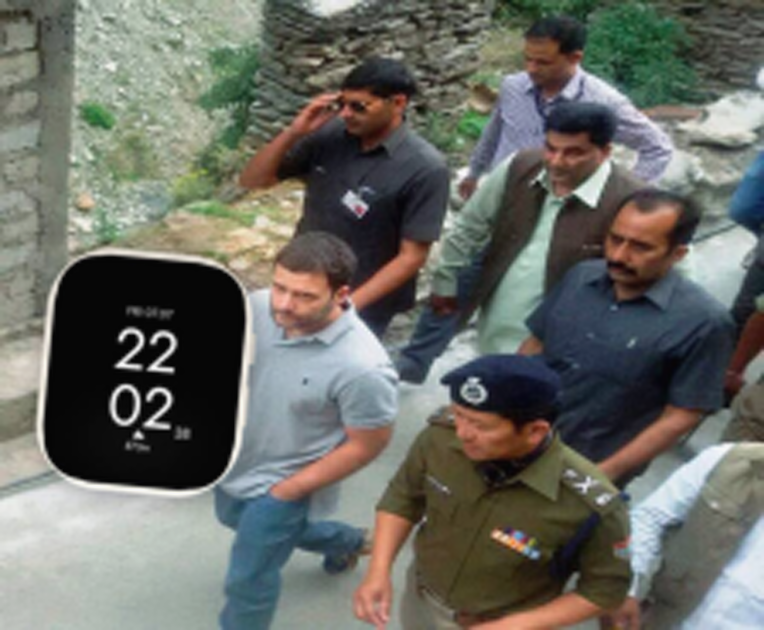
22,02
